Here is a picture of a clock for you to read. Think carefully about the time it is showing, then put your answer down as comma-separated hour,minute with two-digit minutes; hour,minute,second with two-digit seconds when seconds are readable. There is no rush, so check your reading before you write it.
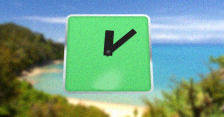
12,08
